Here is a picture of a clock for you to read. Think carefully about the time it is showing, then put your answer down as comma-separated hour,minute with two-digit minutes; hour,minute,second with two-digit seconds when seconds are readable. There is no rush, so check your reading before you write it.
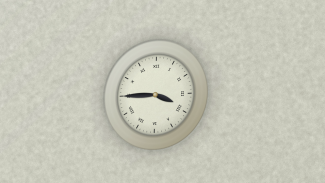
3,45
